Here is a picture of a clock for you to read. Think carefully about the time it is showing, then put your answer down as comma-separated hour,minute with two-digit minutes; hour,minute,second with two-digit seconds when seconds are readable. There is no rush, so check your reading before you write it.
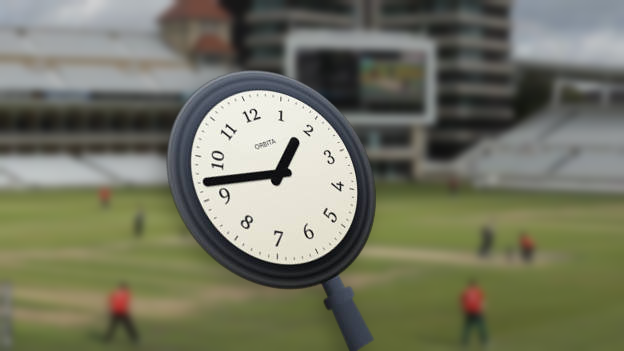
1,47
